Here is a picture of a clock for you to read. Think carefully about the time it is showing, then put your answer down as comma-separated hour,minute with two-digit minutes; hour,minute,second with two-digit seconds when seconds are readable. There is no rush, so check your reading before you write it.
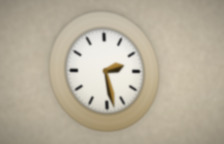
2,28
